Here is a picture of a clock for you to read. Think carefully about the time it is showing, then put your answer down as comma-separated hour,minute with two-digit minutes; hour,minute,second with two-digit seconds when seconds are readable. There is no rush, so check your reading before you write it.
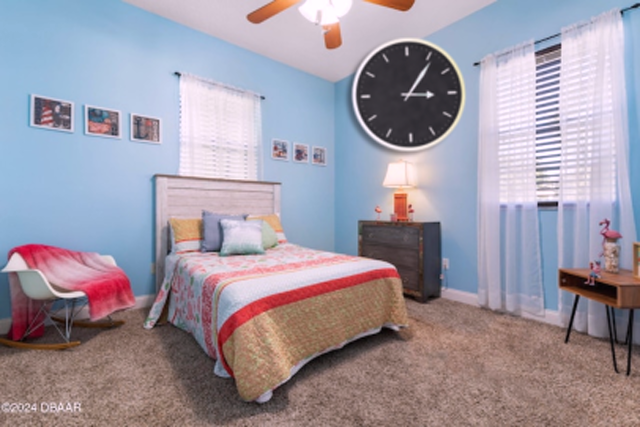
3,06
